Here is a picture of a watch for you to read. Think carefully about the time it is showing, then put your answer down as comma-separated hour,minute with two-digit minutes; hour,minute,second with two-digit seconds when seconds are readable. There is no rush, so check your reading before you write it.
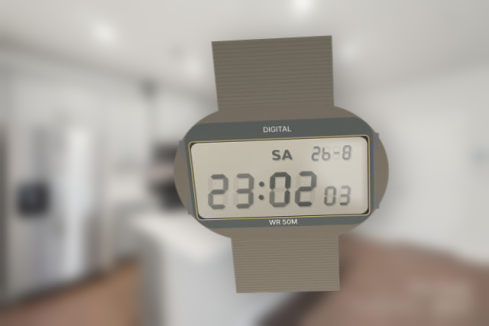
23,02,03
